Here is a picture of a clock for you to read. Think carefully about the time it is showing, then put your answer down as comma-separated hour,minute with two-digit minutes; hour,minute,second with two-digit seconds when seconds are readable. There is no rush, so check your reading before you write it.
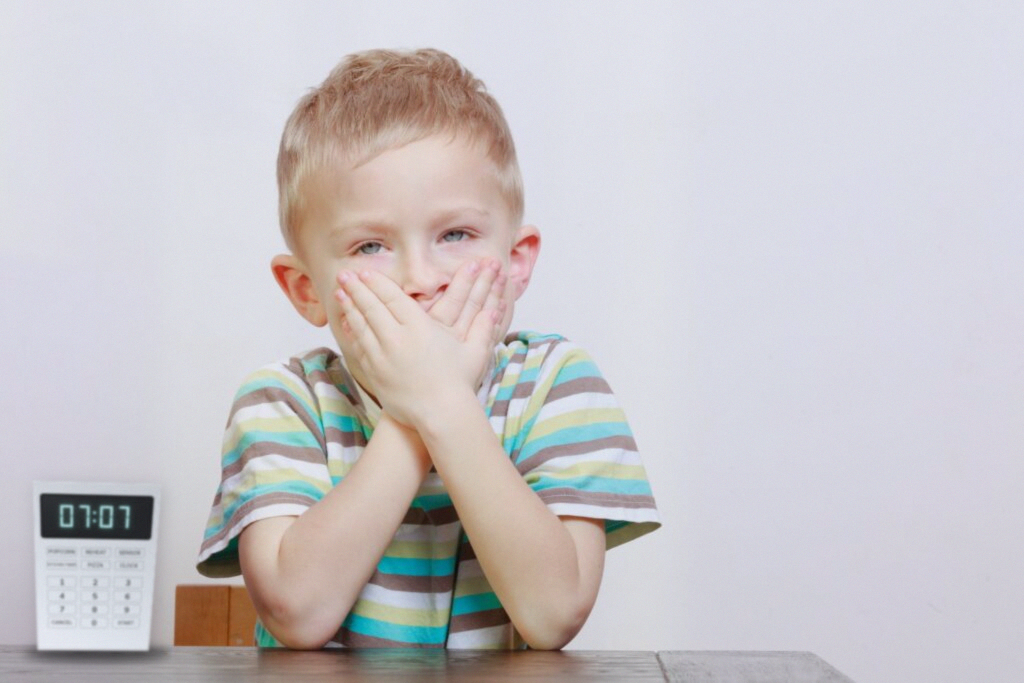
7,07
